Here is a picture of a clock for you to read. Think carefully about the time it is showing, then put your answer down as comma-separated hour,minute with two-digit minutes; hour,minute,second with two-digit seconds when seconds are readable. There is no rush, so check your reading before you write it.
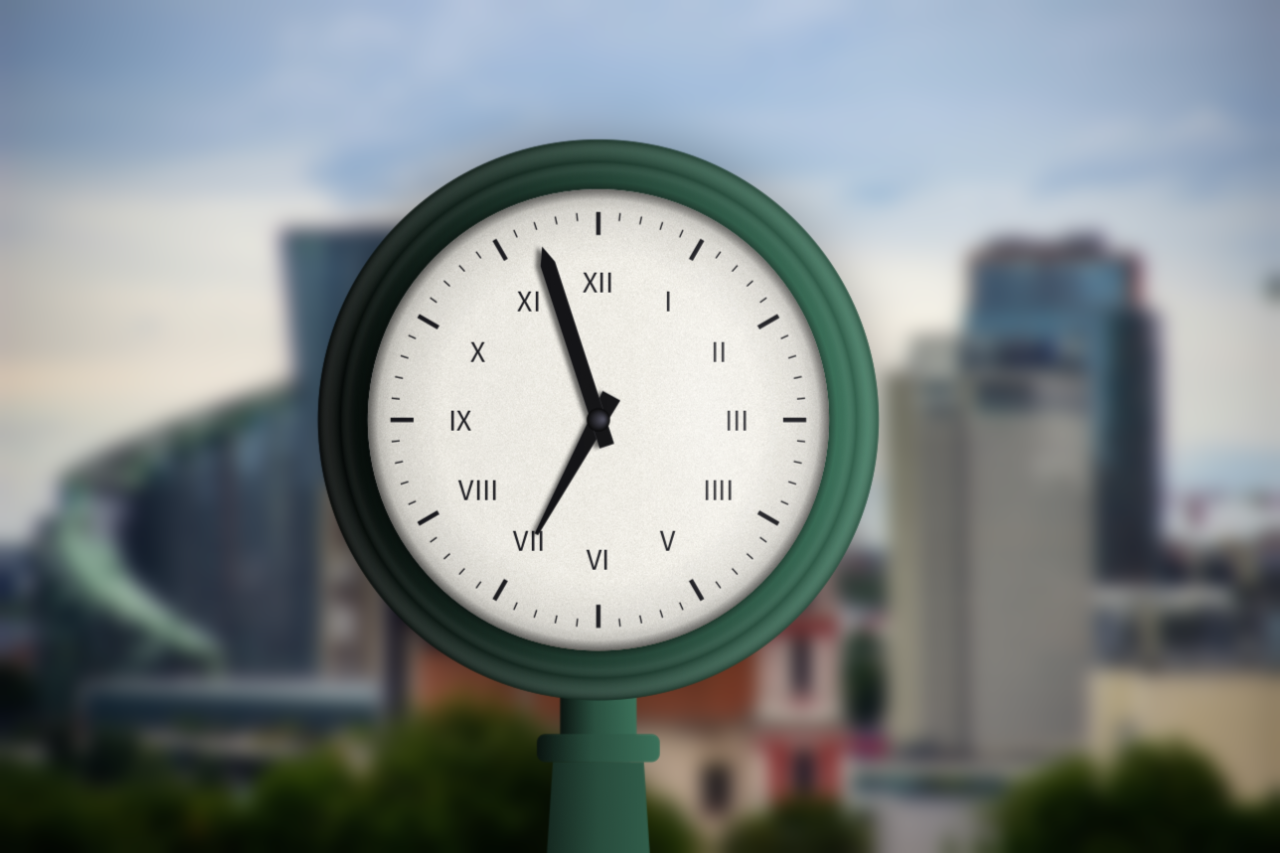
6,57
